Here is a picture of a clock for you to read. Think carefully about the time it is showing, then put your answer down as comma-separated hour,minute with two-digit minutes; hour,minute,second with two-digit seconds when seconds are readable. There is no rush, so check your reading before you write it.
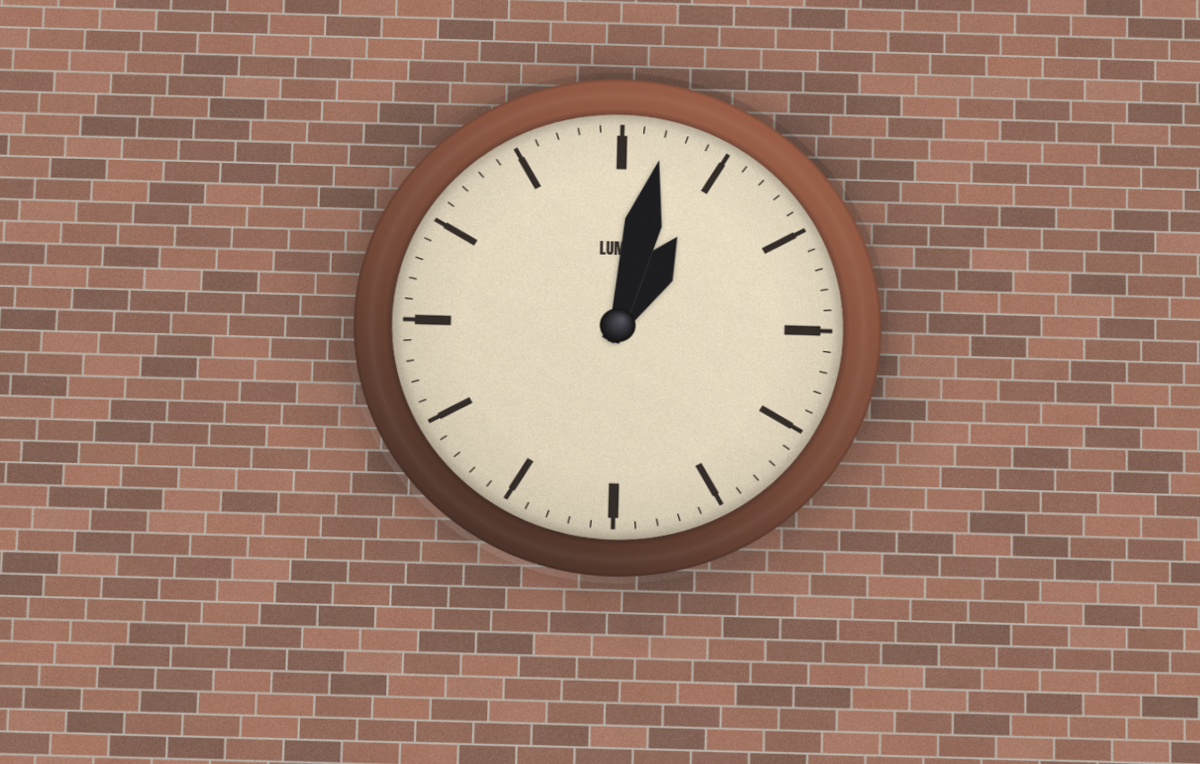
1,02
